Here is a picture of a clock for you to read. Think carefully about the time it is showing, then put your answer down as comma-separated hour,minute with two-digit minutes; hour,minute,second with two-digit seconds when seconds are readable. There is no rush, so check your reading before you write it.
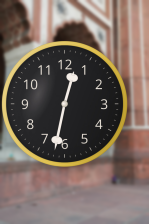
12,32
